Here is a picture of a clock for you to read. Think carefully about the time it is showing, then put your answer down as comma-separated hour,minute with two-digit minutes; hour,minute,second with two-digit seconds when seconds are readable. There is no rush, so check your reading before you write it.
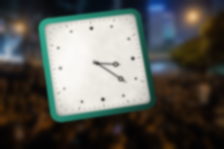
3,22
